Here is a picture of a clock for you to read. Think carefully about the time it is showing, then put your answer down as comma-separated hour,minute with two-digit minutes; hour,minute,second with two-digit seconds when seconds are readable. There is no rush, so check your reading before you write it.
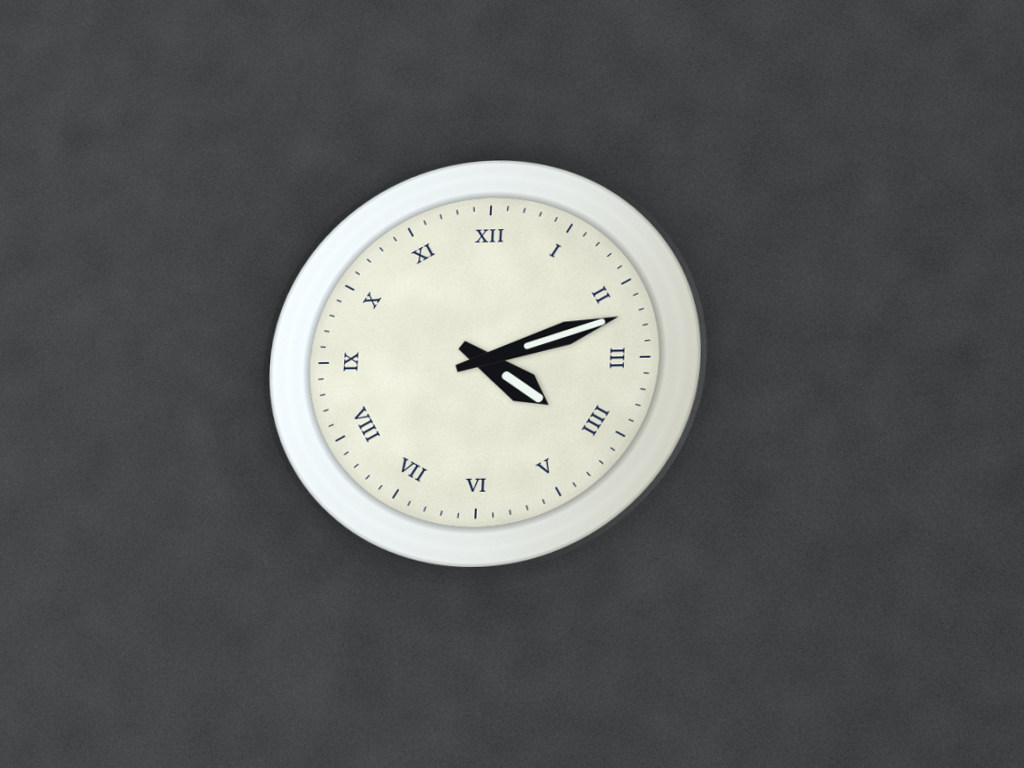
4,12
